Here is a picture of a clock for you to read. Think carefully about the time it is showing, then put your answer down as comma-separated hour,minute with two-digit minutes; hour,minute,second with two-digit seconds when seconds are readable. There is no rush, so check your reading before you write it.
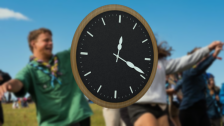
12,19
